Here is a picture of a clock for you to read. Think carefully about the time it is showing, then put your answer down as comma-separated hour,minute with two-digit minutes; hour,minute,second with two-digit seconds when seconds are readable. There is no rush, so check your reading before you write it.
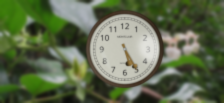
5,25
